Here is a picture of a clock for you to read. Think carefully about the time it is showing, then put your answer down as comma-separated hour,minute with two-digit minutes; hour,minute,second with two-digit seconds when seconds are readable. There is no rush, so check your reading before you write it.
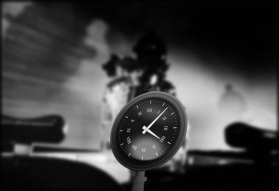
4,07
